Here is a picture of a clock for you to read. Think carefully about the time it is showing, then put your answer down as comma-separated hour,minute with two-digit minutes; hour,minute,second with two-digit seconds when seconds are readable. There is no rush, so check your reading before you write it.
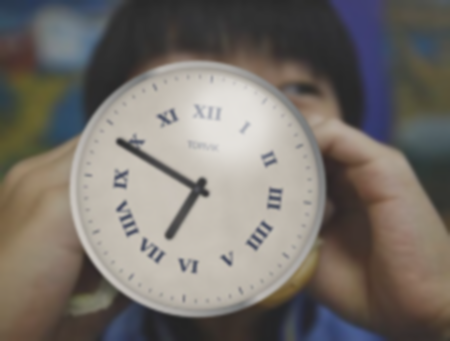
6,49
